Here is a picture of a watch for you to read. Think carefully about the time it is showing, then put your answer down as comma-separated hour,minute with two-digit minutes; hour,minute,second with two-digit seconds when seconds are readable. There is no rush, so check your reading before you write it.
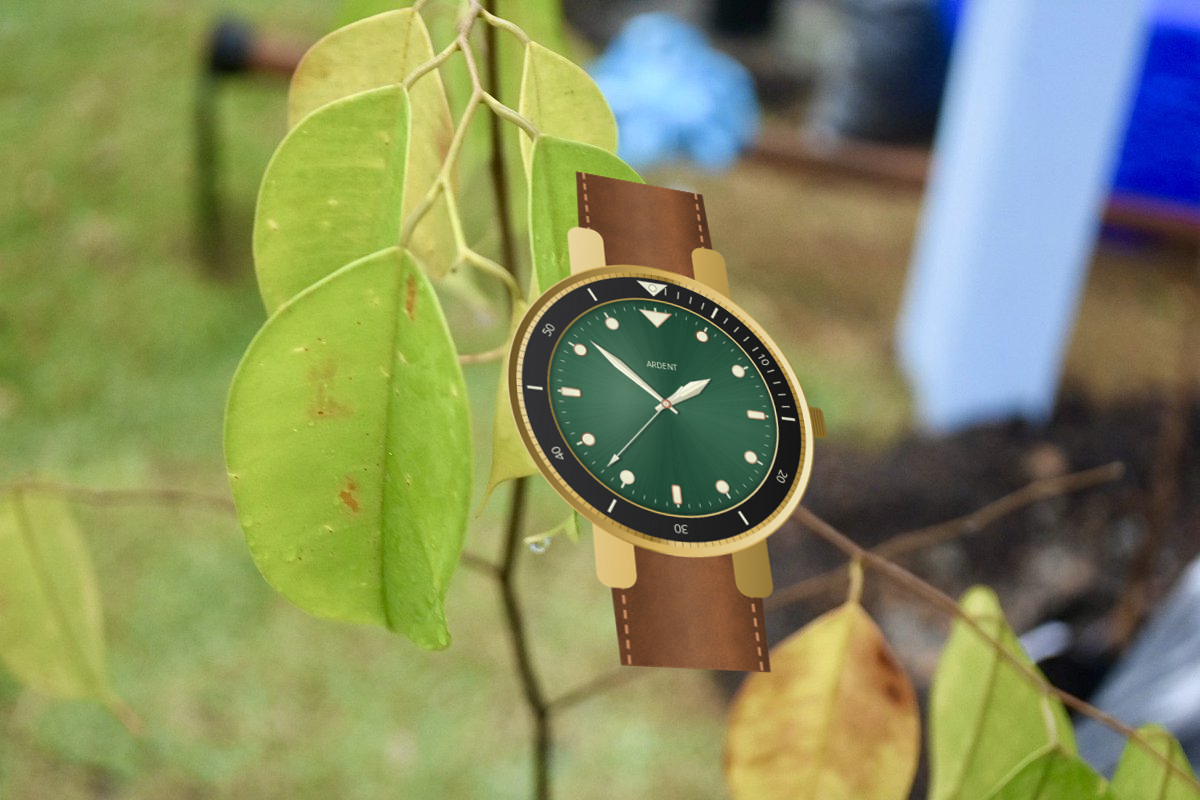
1,51,37
